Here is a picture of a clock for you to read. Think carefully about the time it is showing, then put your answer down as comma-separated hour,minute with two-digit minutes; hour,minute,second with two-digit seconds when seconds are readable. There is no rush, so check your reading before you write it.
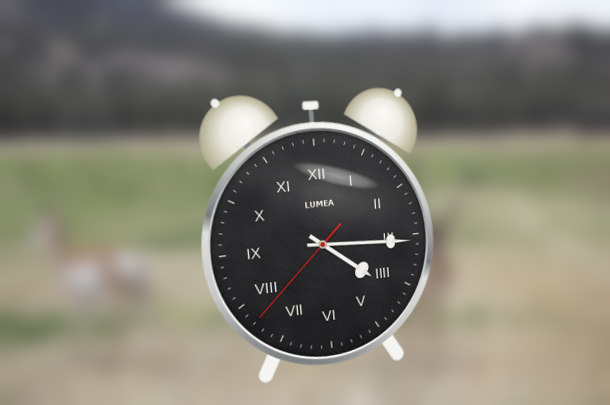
4,15,38
